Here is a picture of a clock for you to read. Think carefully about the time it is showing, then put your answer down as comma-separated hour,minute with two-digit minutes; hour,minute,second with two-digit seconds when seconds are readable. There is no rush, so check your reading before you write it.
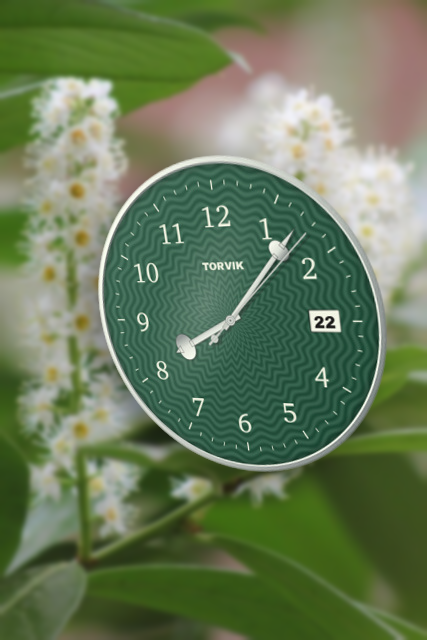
8,07,08
